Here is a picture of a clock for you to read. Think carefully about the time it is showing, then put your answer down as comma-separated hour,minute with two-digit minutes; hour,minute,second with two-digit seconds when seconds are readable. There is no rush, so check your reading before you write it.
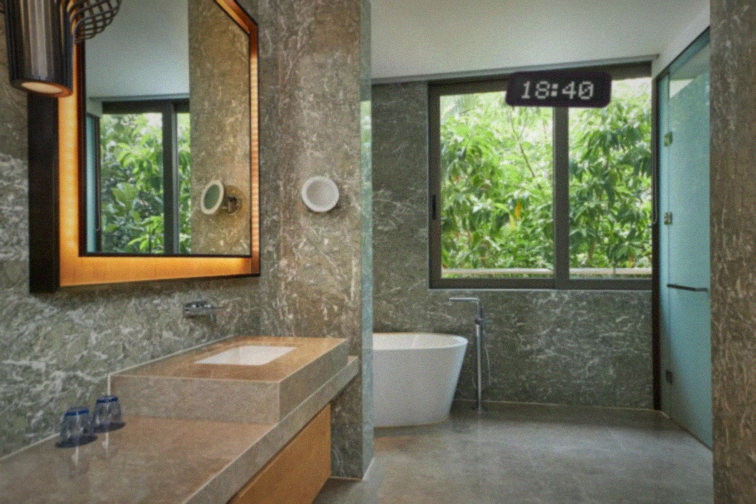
18,40
